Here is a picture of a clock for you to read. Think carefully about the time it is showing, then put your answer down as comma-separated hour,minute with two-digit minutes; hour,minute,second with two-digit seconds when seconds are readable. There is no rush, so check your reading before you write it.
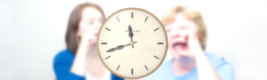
11,42
